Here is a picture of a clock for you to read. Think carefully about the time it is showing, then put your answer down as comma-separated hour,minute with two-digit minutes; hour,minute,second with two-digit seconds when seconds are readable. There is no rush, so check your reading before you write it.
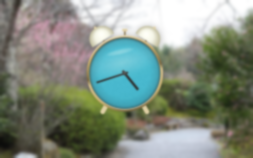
4,42
